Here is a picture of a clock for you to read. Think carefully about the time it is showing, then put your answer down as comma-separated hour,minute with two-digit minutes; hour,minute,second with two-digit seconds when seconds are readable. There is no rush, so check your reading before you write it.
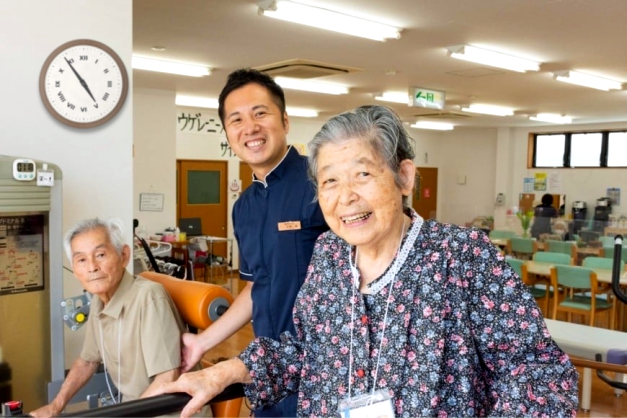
4,54
